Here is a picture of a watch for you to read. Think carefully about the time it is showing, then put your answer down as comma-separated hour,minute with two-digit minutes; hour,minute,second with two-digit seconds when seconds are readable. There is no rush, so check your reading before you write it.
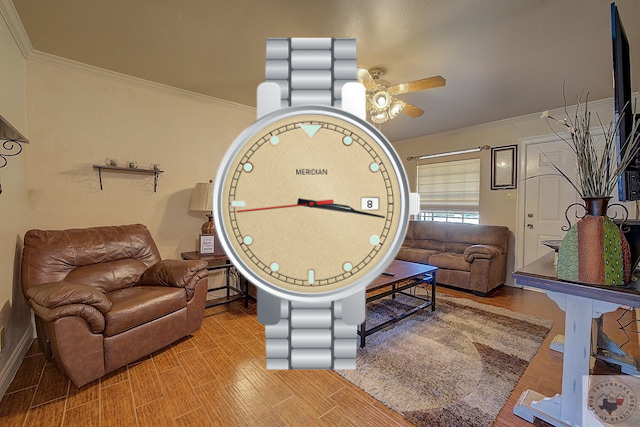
3,16,44
